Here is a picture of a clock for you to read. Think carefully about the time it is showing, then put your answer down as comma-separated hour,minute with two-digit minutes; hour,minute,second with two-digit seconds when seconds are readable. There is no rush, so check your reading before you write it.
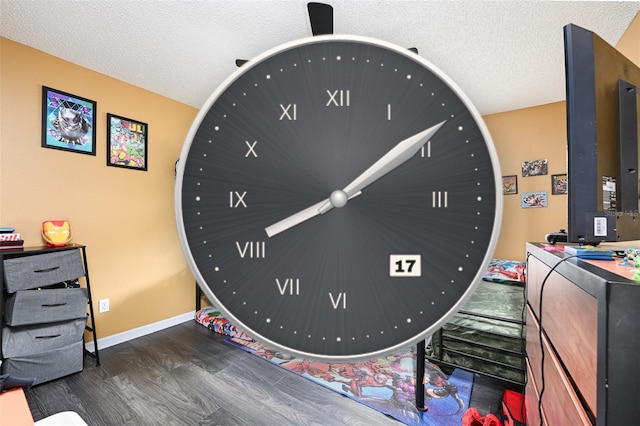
8,09
